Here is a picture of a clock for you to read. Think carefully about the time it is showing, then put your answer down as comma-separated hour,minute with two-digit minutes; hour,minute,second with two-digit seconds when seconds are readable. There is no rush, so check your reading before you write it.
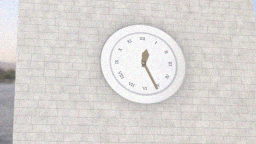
12,26
